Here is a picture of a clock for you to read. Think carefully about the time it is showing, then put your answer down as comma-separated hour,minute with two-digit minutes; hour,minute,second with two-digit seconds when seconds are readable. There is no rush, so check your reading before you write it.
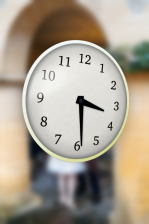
3,29
